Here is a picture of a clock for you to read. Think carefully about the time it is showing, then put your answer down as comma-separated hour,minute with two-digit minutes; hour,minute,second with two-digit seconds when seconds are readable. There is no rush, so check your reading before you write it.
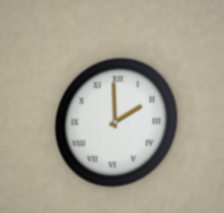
1,59
